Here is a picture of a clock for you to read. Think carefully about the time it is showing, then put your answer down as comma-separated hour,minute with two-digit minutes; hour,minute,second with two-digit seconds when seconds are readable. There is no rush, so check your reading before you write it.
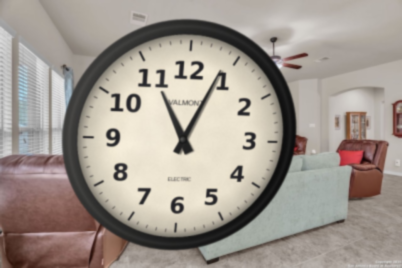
11,04
